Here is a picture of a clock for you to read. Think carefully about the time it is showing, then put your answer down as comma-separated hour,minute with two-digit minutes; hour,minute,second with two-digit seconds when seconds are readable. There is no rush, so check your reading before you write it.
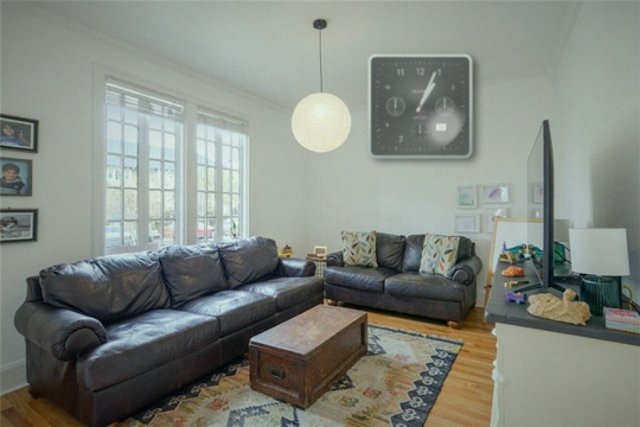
1,04
